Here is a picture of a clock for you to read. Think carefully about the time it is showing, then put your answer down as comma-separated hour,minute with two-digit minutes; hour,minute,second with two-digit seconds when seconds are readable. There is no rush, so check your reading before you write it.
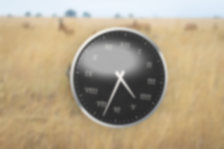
4,33
